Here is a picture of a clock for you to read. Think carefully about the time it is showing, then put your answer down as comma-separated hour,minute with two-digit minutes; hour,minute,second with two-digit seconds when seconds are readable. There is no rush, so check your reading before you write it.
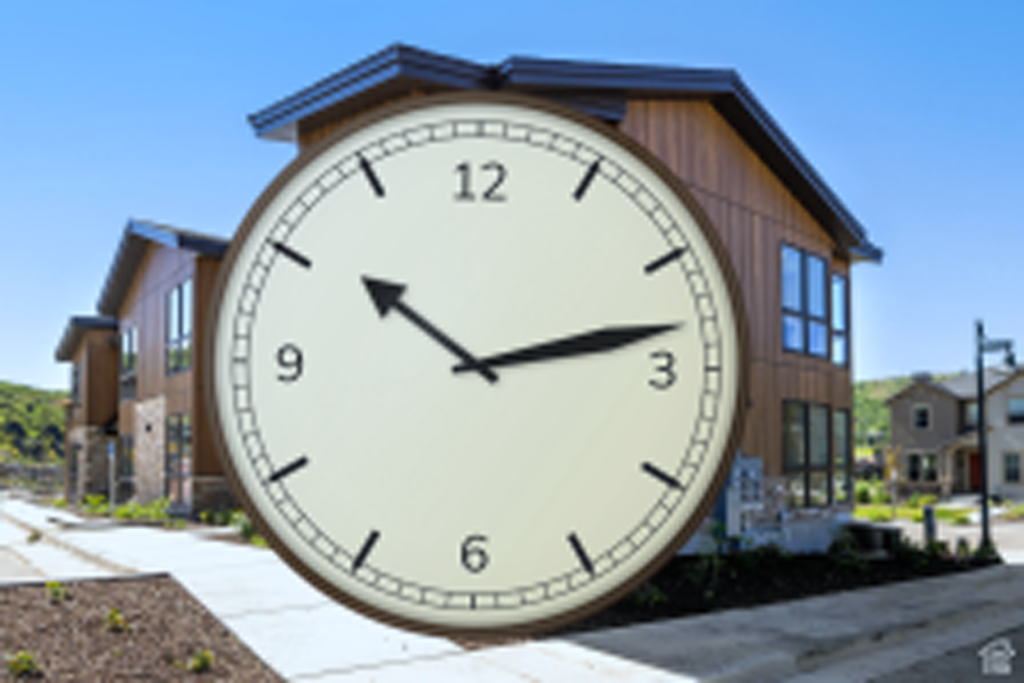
10,13
